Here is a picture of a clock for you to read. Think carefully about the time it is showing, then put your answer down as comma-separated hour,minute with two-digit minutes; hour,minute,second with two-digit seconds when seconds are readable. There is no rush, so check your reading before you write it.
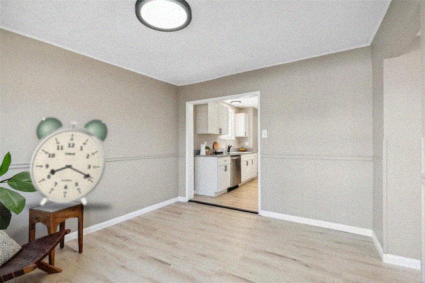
8,19
